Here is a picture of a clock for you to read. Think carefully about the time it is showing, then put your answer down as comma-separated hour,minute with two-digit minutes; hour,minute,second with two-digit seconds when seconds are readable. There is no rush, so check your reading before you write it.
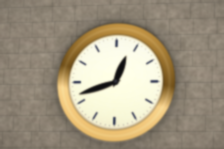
12,42
